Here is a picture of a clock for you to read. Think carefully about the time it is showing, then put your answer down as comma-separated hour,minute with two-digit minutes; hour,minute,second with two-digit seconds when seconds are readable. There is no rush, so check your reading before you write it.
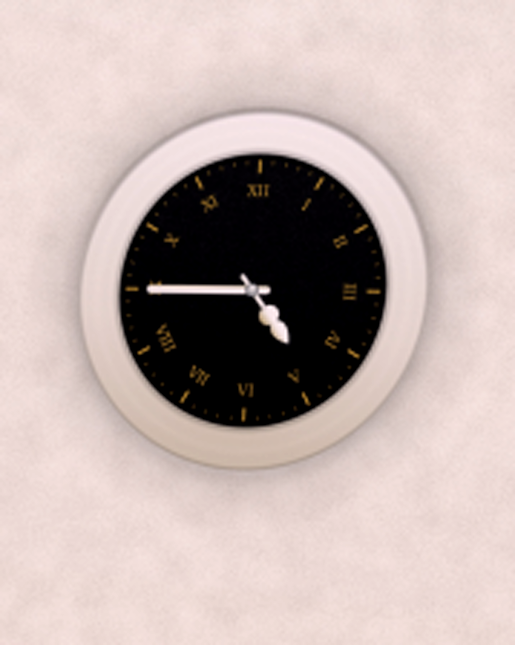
4,45
